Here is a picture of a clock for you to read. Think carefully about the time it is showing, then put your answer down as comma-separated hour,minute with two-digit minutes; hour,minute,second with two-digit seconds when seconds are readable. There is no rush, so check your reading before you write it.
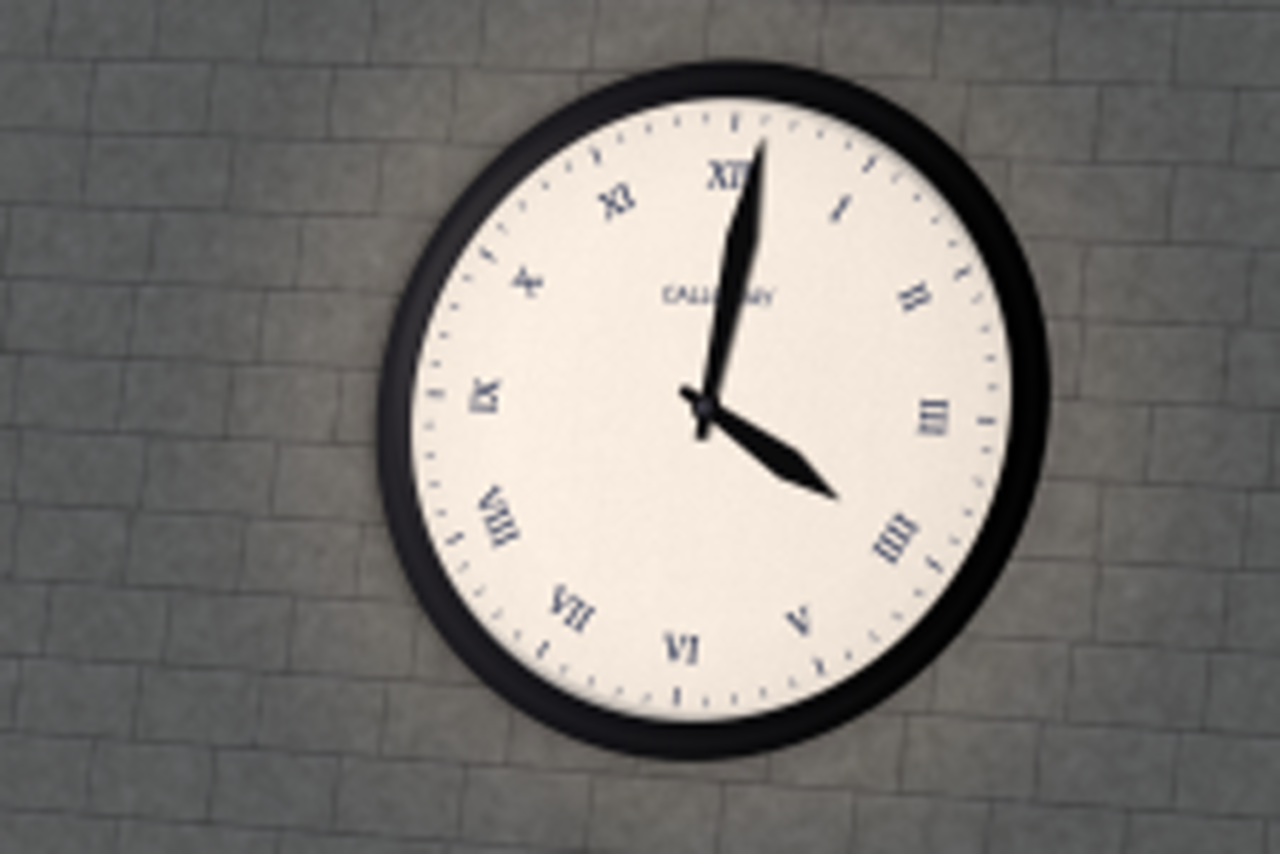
4,01
